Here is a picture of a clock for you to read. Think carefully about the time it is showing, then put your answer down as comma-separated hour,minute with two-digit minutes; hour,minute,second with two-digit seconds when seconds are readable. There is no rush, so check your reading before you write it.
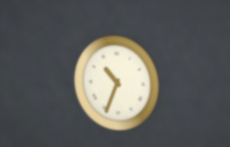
10,34
